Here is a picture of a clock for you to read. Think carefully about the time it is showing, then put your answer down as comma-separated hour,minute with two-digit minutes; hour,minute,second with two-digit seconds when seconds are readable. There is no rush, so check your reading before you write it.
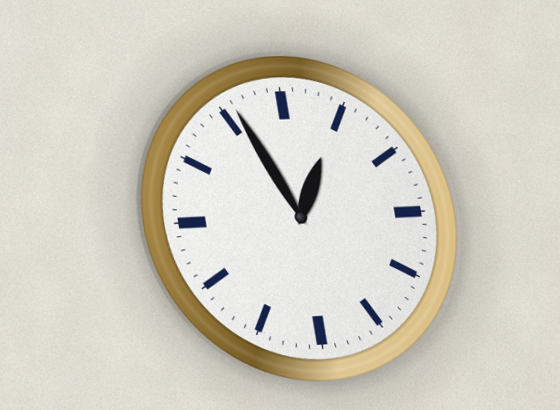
12,56
